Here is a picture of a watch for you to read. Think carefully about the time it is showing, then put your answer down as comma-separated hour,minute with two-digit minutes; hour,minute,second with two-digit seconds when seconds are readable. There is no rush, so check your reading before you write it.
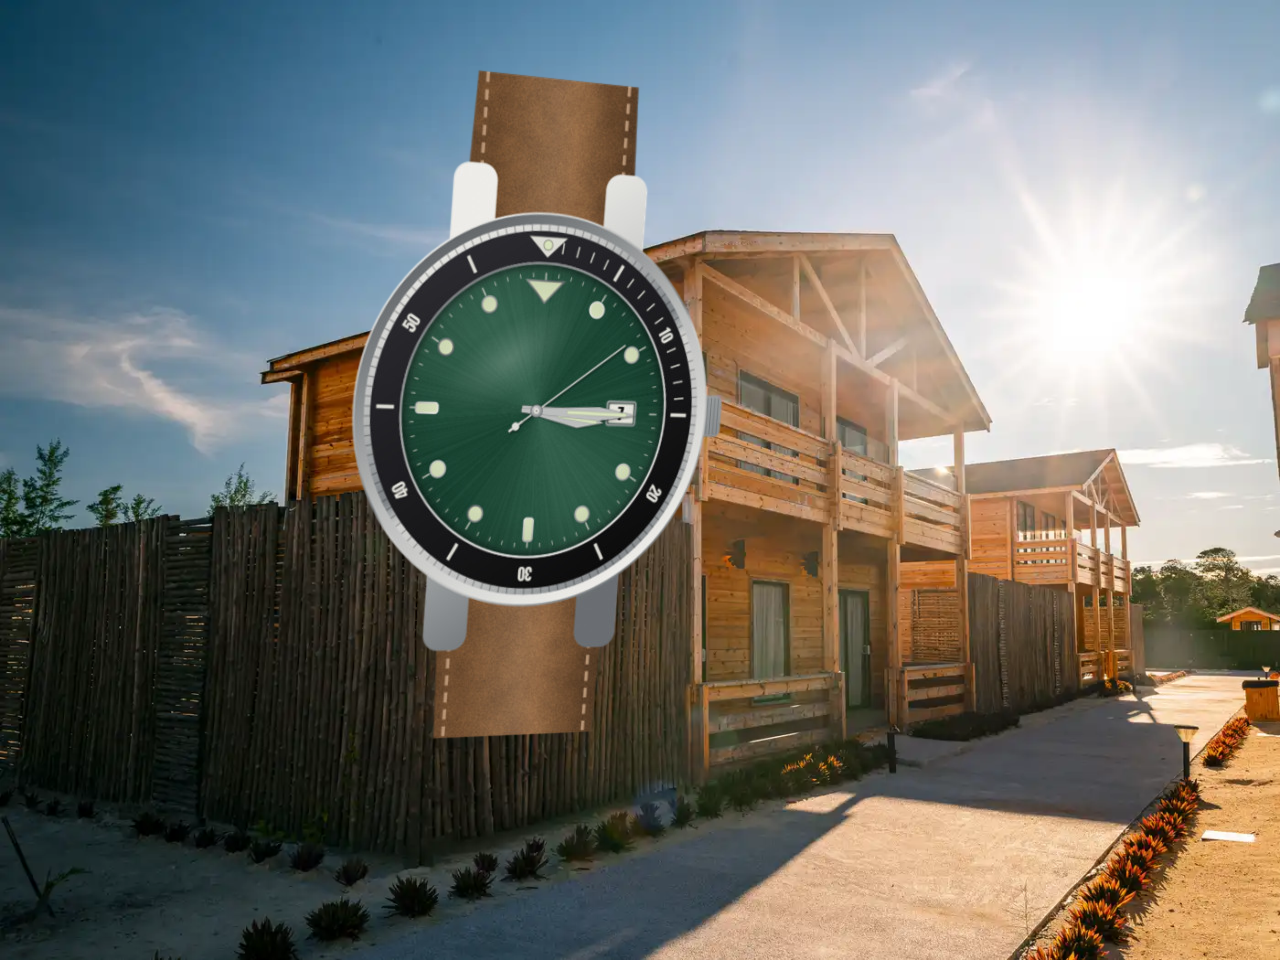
3,15,09
